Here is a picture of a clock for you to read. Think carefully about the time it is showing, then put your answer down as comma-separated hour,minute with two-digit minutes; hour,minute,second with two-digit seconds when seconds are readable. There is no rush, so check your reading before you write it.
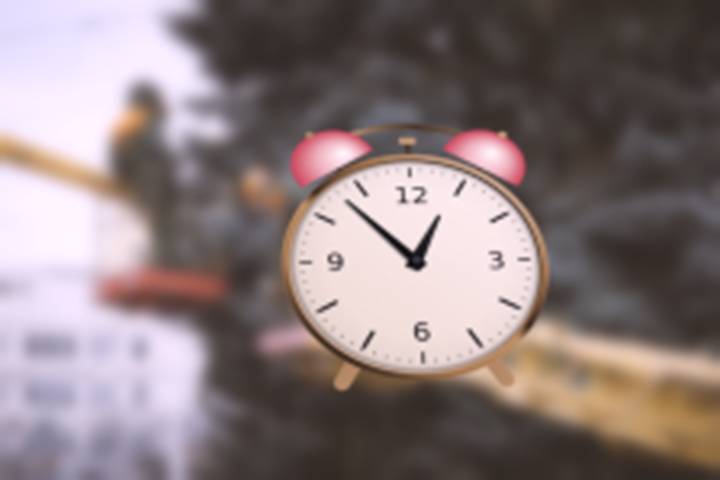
12,53
